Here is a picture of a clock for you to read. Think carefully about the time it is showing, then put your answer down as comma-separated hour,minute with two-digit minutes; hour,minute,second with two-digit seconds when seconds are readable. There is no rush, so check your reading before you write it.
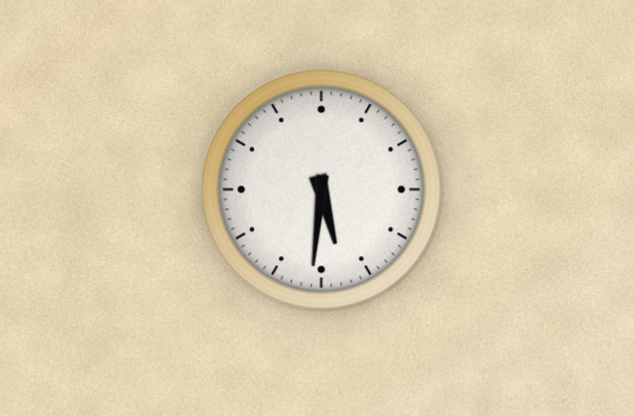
5,31
